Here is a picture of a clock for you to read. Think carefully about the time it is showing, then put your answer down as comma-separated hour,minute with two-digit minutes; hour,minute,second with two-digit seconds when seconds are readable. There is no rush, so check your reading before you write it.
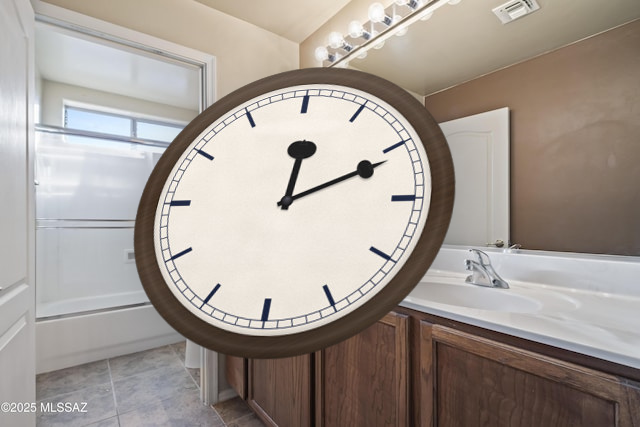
12,11
